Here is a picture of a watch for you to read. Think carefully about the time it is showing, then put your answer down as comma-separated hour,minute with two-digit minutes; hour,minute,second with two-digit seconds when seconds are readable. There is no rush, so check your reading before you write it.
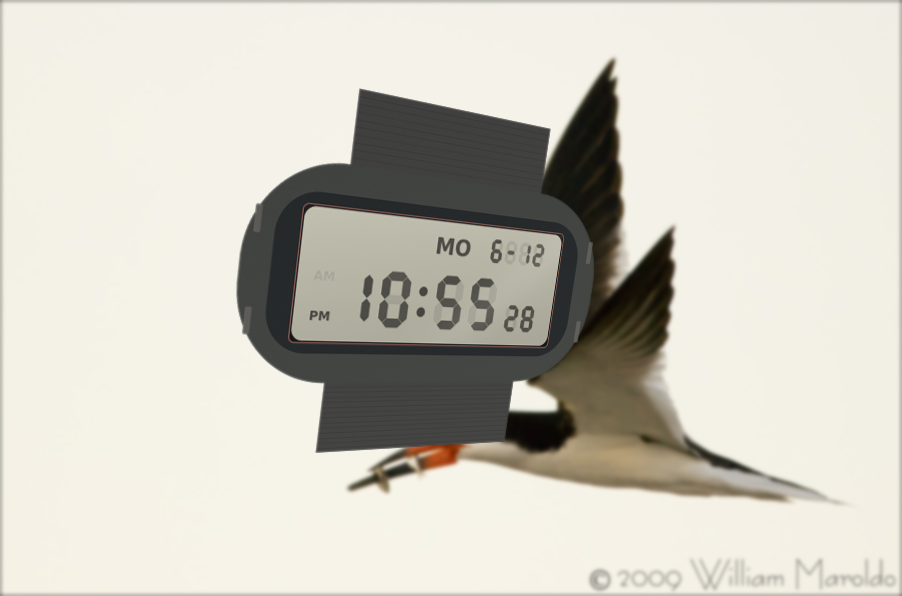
10,55,28
